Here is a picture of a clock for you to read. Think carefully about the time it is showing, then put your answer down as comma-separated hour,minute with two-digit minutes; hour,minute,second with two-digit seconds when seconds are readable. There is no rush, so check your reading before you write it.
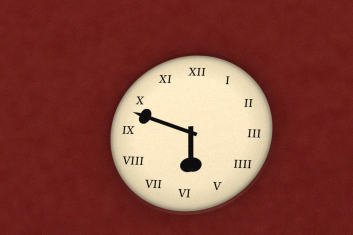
5,48
